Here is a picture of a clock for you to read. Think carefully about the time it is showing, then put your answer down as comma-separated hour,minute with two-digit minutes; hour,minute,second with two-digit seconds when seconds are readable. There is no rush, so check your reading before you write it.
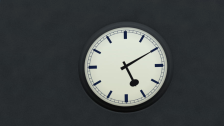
5,10
